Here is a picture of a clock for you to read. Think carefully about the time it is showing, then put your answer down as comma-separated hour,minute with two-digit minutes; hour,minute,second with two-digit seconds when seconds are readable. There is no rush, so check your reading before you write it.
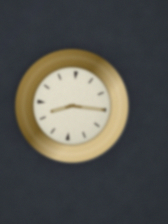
8,15
